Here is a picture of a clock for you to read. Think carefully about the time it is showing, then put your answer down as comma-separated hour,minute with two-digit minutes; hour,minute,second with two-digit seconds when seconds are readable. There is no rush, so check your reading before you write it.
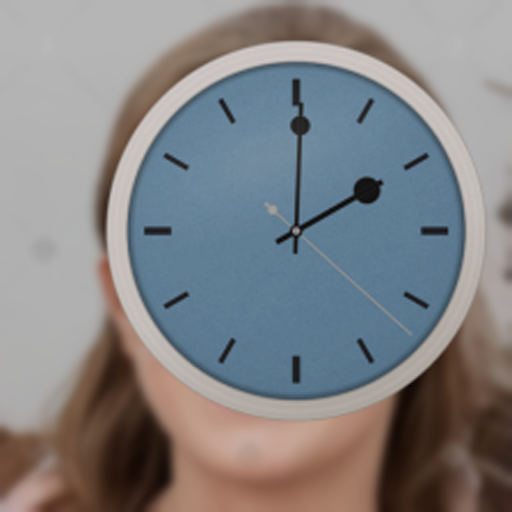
2,00,22
